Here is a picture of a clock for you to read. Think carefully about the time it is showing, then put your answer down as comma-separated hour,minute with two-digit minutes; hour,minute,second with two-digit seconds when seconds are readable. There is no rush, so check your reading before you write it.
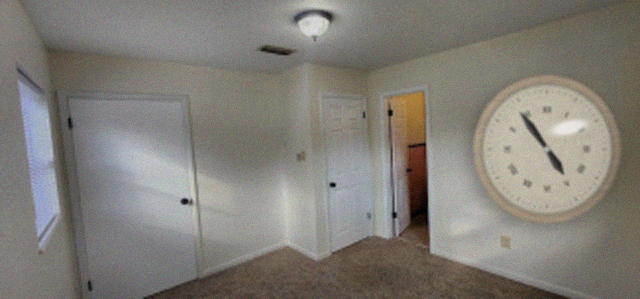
4,54
